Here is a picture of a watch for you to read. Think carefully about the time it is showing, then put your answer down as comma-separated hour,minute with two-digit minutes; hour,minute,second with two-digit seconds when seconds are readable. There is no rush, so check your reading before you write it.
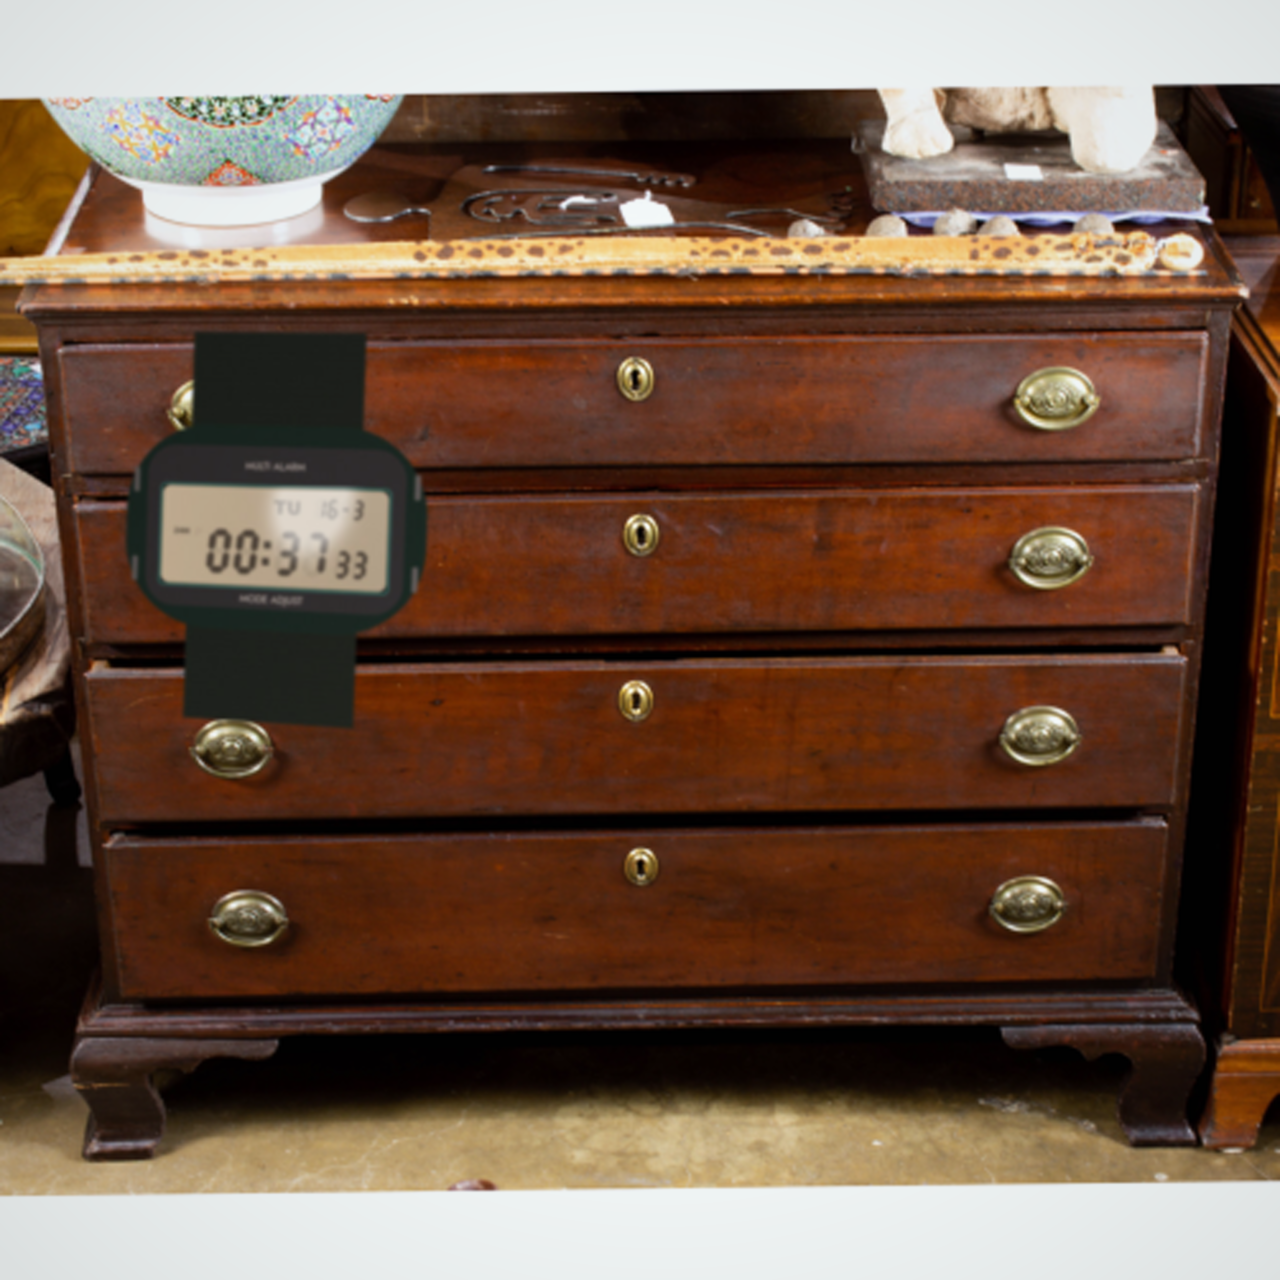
0,37,33
